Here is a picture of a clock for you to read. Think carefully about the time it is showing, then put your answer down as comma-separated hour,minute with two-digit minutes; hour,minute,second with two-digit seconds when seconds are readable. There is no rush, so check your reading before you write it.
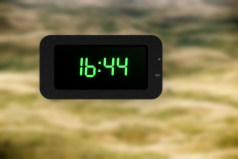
16,44
